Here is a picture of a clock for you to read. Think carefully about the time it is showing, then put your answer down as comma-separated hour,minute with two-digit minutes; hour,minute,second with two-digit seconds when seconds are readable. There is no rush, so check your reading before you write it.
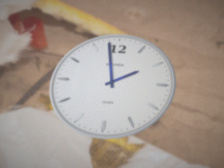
1,58
